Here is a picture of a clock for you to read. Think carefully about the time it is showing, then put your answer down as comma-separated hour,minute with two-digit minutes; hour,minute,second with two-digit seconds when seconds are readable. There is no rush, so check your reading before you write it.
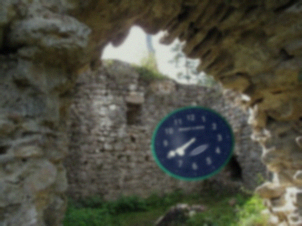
7,40
